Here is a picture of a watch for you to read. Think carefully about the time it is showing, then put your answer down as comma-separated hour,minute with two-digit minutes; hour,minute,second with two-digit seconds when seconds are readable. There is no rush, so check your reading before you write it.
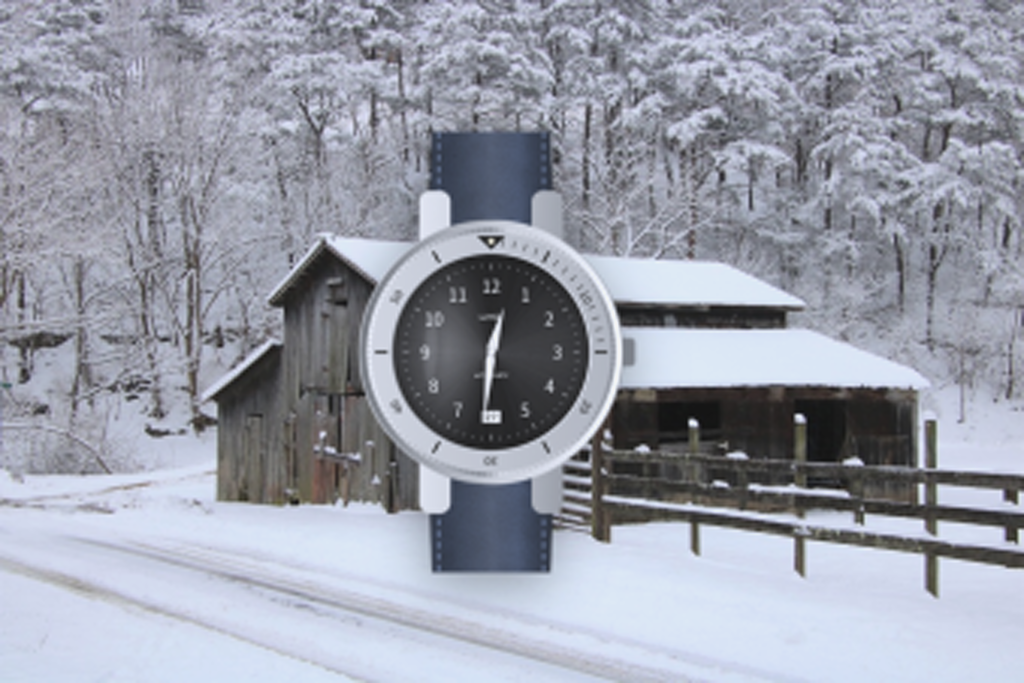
12,31
